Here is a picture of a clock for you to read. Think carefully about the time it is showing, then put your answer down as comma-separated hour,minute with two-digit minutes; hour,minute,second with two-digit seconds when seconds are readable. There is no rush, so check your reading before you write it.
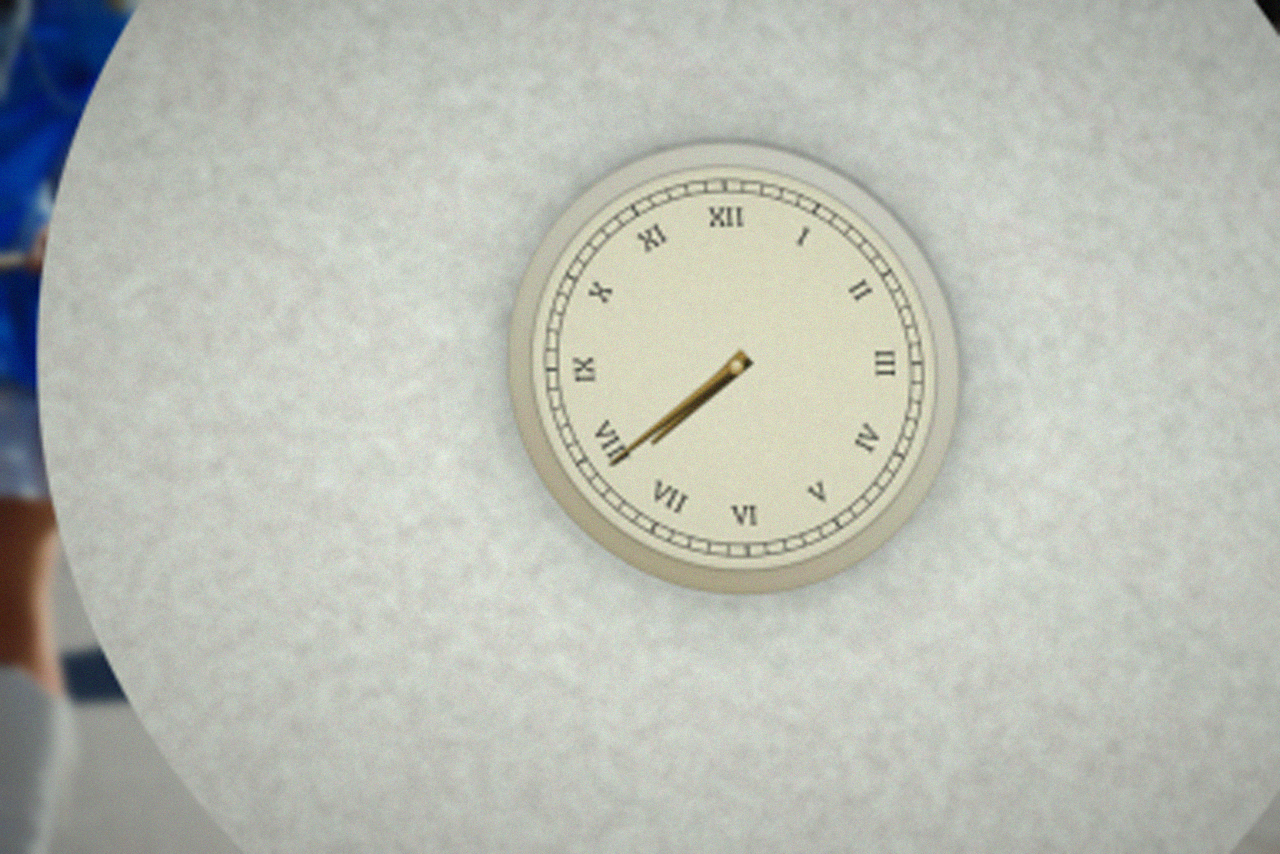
7,39
